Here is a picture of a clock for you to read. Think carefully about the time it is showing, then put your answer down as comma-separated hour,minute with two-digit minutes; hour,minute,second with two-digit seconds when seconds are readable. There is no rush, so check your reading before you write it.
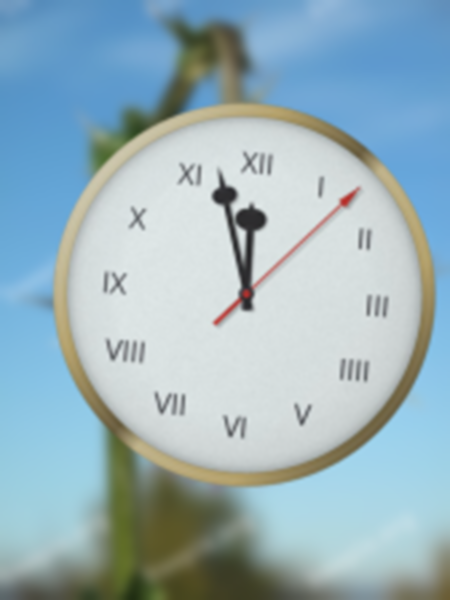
11,57,07
